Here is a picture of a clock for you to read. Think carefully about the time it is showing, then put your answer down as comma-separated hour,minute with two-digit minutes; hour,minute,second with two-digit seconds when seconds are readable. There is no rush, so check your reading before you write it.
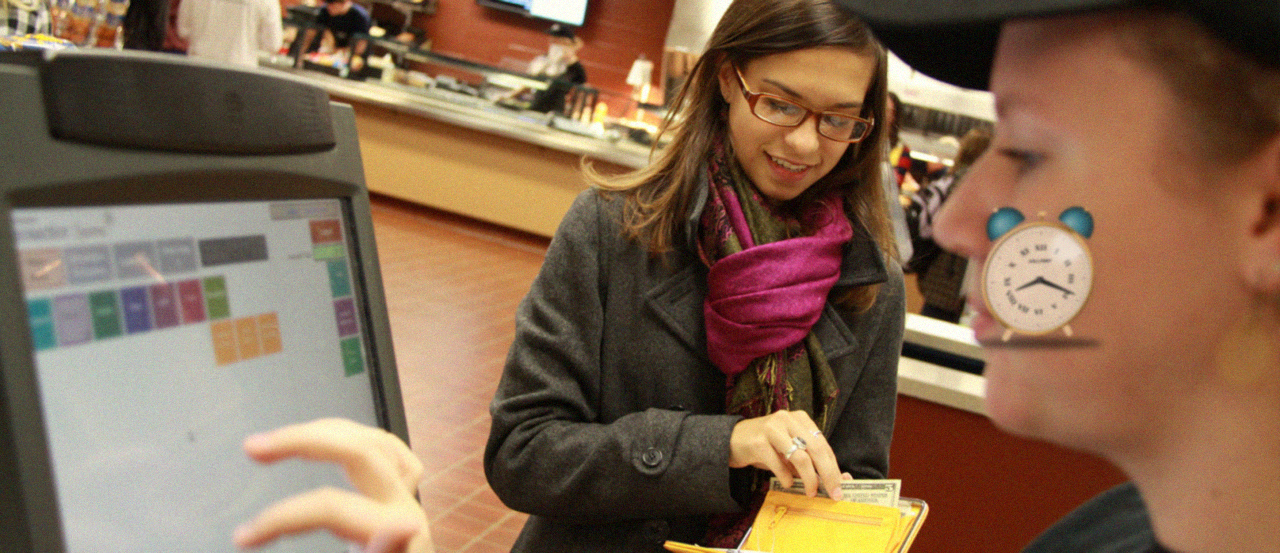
8,19
